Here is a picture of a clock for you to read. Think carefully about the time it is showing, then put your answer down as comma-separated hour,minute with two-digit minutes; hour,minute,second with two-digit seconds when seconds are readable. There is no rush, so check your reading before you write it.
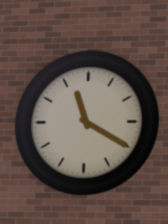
11,20
